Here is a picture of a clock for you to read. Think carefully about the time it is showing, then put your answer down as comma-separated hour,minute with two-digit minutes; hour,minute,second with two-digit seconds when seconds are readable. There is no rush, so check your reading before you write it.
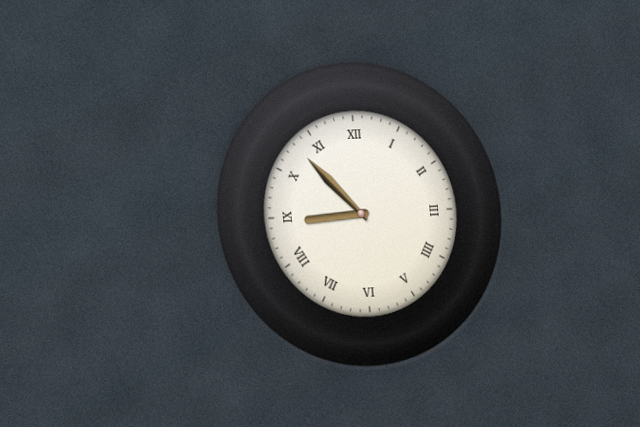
8,53
